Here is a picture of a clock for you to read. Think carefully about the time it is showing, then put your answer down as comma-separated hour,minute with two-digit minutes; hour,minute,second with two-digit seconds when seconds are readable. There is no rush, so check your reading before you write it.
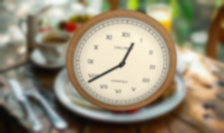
12,39
